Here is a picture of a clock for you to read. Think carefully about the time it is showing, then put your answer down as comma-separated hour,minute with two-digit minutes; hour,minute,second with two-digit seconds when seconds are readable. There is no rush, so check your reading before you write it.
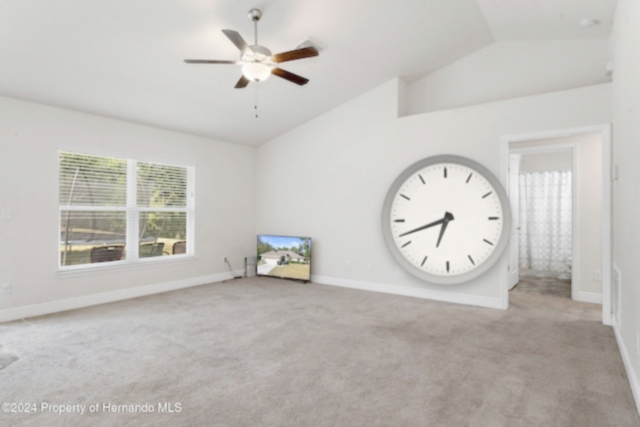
6,42
